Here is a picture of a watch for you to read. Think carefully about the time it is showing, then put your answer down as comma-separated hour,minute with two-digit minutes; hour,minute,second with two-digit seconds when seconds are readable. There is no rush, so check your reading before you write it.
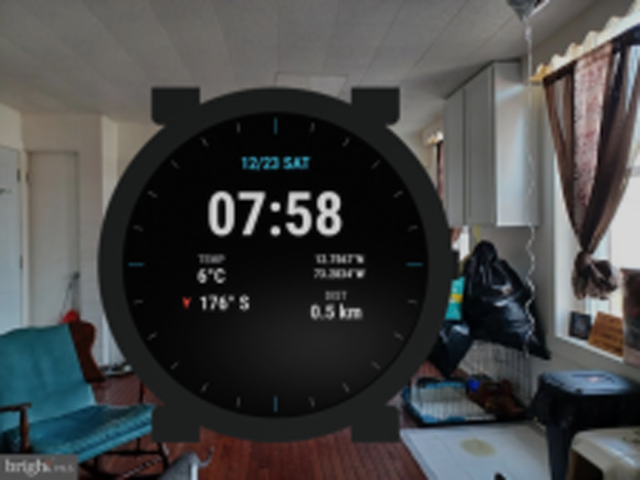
7,58
